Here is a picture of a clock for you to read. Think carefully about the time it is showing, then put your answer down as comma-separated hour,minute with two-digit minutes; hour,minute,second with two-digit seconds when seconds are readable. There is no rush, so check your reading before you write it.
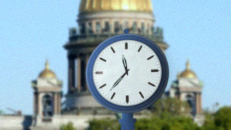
11,37
